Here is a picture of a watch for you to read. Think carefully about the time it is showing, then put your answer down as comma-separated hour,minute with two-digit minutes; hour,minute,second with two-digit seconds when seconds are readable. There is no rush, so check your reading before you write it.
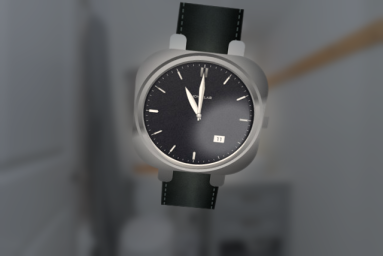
11,00
